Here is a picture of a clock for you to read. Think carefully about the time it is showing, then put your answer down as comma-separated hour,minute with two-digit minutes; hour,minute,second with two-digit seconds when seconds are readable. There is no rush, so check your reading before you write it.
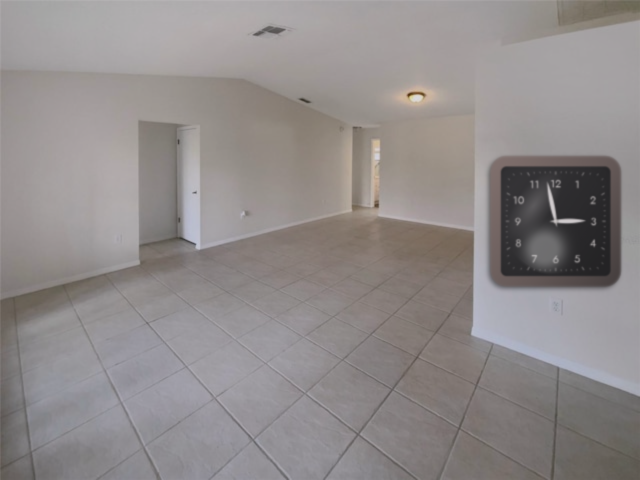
2,58
